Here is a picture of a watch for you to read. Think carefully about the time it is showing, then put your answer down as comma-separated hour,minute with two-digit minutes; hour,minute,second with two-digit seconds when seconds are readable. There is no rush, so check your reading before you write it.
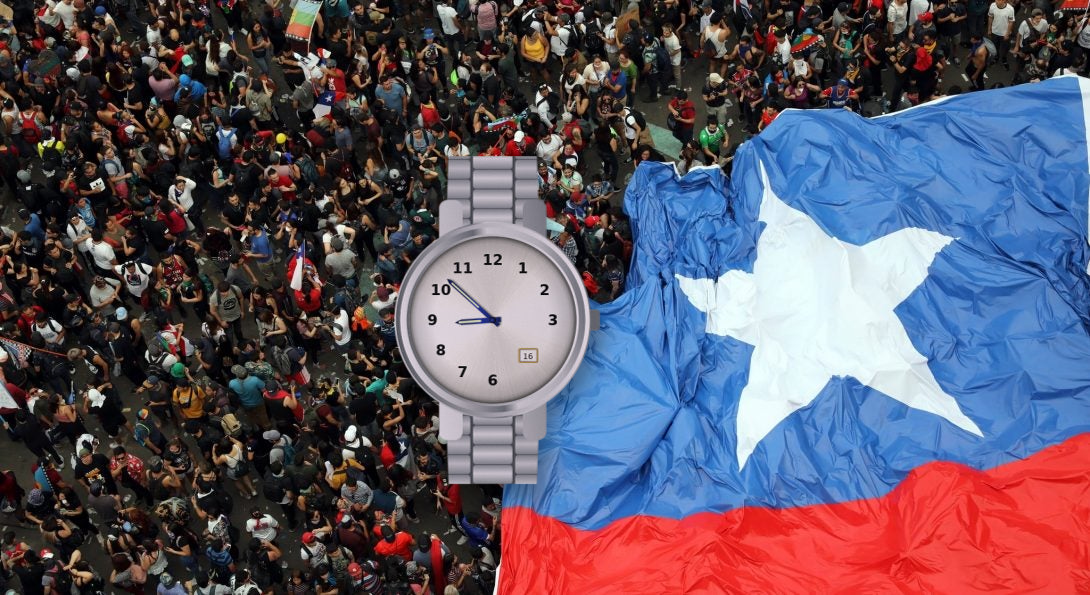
8,52
